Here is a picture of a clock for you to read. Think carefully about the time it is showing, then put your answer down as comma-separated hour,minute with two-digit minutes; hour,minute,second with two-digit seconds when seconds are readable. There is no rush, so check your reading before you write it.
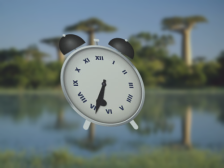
6,34
